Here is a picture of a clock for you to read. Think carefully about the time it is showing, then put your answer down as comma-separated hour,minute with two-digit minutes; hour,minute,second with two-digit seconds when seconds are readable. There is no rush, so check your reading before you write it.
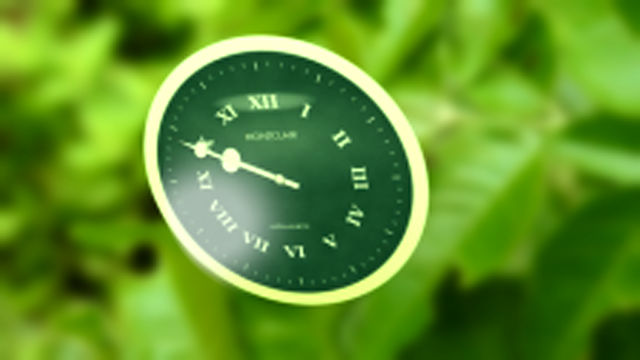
9,49
